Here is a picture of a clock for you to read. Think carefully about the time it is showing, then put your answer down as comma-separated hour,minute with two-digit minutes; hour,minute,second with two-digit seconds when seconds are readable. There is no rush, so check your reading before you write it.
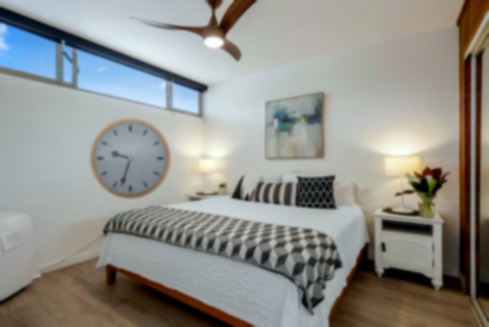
9,33
